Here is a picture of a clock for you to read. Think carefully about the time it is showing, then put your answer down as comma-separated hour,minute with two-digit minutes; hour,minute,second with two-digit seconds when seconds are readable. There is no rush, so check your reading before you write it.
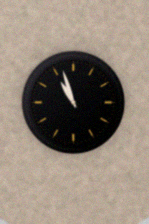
10,57
